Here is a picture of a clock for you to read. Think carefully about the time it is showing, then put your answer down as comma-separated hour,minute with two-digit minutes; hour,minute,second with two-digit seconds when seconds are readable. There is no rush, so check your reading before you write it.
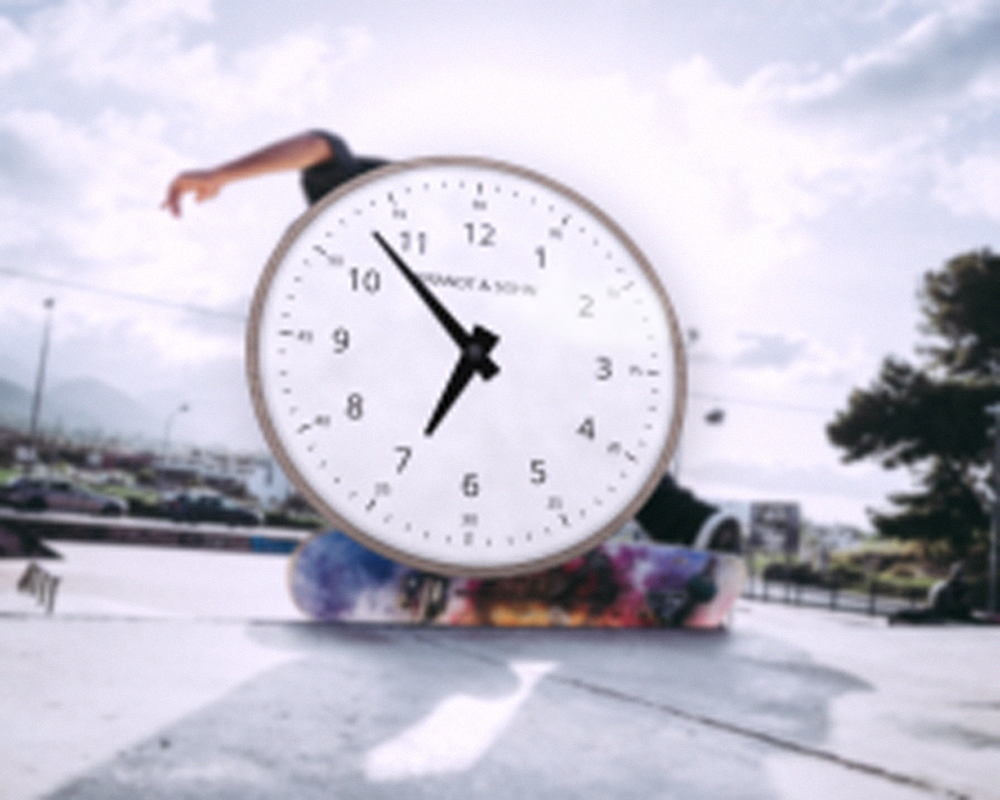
6,53
